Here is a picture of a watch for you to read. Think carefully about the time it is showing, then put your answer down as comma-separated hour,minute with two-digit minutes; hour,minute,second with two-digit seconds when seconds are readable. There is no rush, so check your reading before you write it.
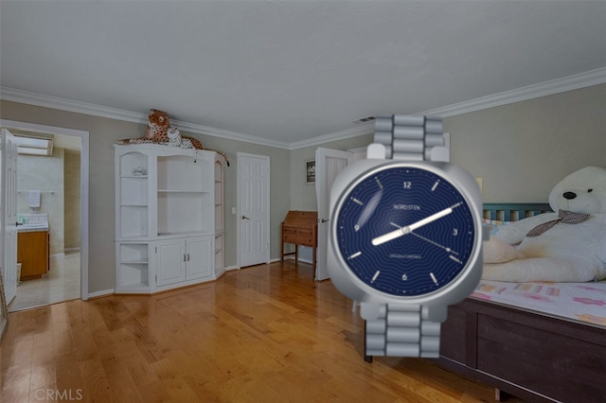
8,10,19
